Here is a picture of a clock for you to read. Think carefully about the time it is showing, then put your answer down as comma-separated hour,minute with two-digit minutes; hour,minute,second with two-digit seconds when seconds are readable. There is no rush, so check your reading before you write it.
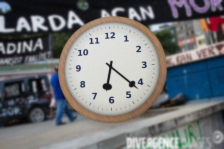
6,22
